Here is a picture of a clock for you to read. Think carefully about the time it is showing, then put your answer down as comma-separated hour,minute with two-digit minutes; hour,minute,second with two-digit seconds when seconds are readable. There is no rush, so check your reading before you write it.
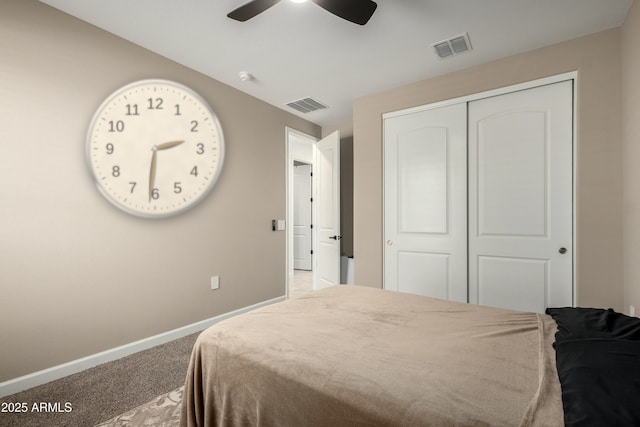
2,31
